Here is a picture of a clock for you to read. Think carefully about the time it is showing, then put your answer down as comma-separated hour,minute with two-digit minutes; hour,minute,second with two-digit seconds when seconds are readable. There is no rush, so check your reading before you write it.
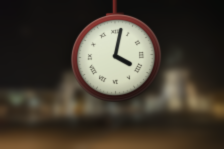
4,02
